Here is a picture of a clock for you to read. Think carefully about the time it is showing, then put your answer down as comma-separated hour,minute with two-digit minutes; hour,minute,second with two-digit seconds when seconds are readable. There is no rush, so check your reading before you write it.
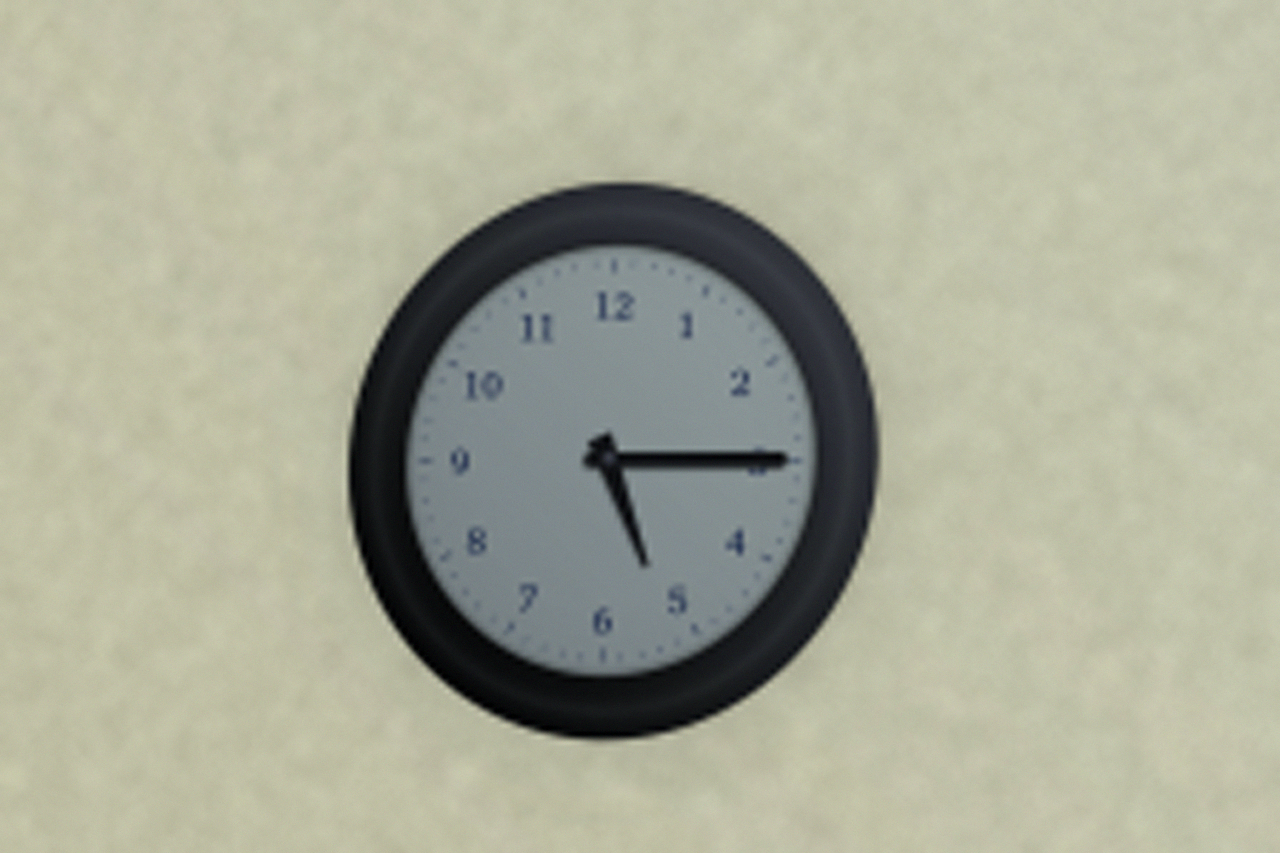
5,15
